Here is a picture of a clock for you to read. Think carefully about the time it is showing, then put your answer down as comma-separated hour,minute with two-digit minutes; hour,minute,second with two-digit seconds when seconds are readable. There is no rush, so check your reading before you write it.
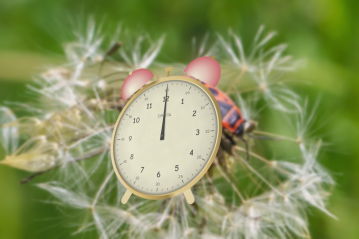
12,00
